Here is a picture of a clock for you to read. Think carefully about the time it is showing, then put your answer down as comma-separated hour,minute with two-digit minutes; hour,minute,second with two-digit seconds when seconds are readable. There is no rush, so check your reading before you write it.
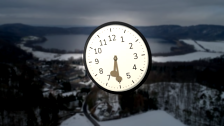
6,30
